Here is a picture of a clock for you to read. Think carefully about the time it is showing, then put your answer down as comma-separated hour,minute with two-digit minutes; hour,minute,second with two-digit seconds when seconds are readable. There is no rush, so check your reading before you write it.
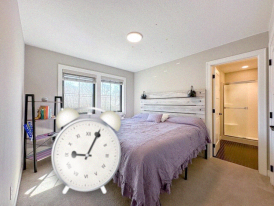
9,04
